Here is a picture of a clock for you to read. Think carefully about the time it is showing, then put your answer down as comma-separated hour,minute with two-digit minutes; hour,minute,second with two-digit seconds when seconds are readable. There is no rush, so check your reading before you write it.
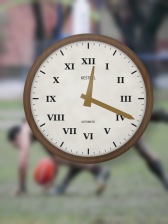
12,19
